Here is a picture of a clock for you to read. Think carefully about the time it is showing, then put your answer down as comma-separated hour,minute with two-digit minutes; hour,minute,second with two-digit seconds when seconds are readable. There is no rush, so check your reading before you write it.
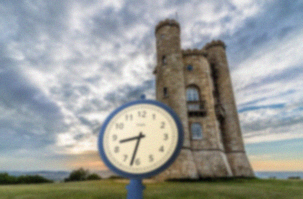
8,32
